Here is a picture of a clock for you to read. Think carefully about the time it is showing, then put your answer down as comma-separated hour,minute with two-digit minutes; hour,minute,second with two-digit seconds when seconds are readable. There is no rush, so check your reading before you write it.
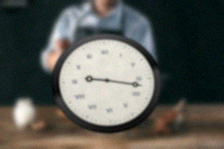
9,17
